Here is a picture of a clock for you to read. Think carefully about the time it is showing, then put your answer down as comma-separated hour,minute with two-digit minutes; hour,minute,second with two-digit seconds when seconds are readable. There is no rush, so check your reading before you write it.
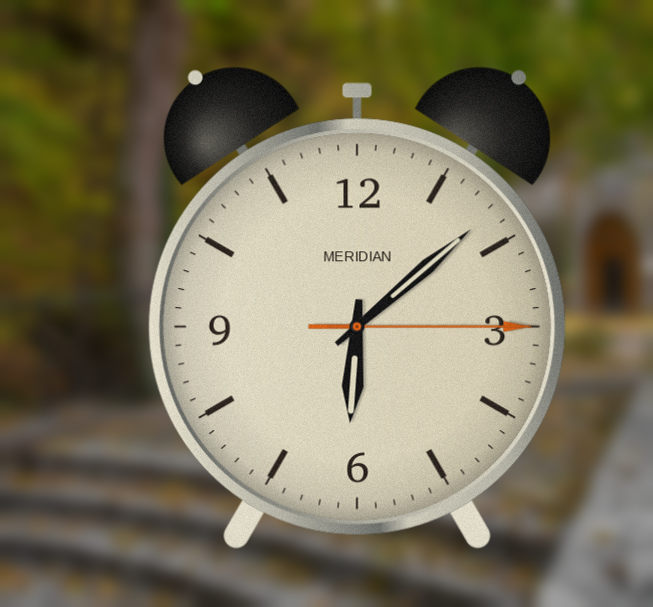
6,08,15
